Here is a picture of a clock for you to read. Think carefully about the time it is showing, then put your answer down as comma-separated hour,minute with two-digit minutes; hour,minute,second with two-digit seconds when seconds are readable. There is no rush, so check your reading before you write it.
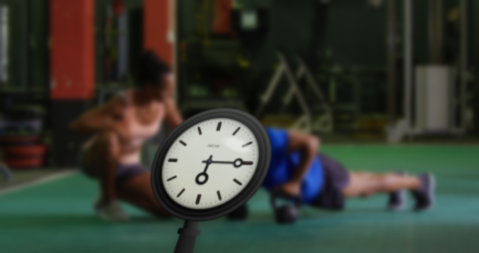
6,15
